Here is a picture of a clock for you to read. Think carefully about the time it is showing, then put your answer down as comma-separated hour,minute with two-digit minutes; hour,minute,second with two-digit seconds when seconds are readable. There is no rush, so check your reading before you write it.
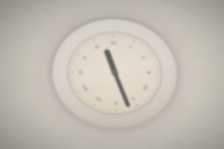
11,27
